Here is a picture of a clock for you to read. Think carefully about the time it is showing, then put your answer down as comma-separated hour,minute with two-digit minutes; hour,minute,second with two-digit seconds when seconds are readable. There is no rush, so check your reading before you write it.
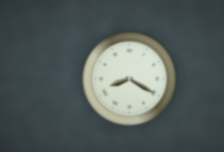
8,20
